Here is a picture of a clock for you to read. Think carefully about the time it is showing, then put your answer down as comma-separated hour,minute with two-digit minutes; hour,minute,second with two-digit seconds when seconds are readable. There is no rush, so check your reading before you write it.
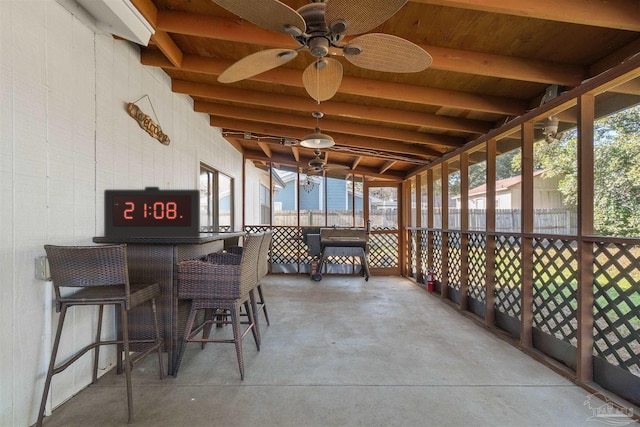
21,08
